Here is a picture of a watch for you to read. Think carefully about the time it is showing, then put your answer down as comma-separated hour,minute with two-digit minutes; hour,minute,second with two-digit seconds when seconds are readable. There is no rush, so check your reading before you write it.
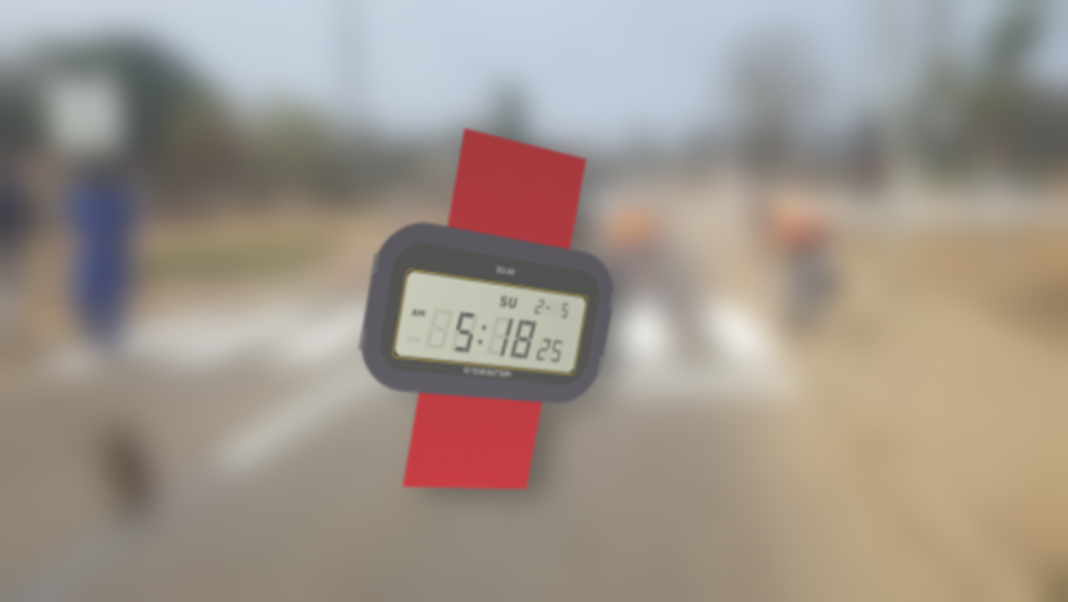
5,18,25
